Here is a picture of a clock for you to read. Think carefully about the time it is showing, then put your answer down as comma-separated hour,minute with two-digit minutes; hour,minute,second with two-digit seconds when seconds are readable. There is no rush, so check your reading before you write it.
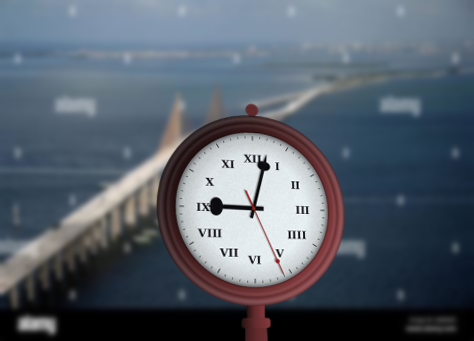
9,02,26
